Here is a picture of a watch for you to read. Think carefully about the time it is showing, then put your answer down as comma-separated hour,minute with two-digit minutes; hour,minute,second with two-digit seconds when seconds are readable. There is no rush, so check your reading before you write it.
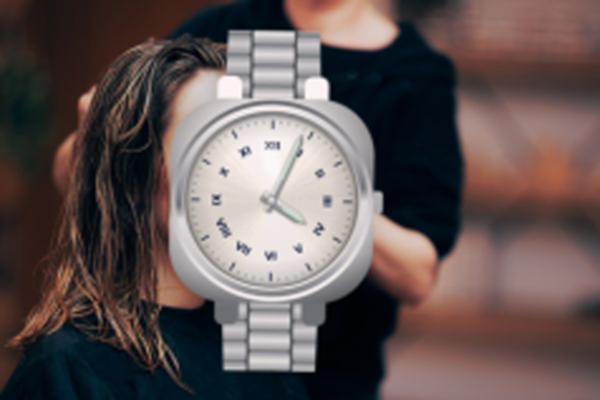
4,04
